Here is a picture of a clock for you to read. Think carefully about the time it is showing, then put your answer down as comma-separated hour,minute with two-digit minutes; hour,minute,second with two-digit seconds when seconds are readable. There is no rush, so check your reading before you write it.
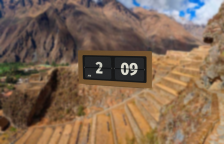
2,09
